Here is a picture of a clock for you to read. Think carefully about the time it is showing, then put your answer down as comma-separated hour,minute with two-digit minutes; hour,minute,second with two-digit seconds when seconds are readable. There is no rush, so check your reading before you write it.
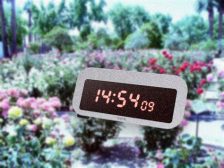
14,54,09
